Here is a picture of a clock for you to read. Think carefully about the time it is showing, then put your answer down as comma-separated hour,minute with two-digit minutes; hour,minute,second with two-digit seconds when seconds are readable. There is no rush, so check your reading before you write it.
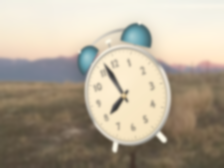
7,57
